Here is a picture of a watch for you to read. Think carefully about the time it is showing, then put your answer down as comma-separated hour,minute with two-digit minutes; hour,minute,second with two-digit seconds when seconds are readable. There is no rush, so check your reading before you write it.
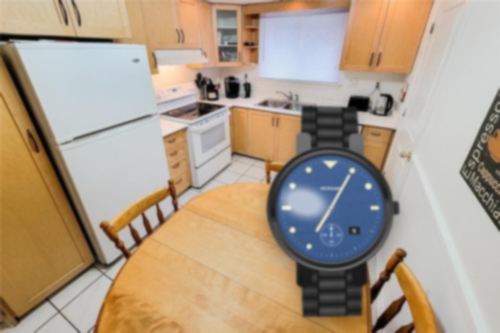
7,05
